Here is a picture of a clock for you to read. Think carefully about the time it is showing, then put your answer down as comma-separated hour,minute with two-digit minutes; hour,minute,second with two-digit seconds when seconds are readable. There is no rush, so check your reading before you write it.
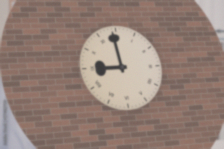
8,59
